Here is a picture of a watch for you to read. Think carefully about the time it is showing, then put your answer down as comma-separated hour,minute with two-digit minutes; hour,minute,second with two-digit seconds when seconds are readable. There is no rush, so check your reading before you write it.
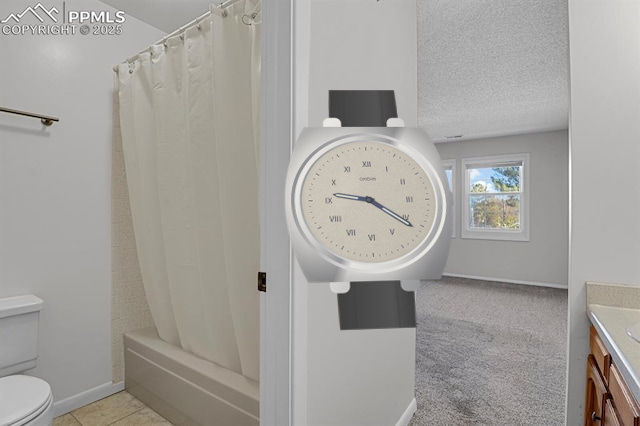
9,21
